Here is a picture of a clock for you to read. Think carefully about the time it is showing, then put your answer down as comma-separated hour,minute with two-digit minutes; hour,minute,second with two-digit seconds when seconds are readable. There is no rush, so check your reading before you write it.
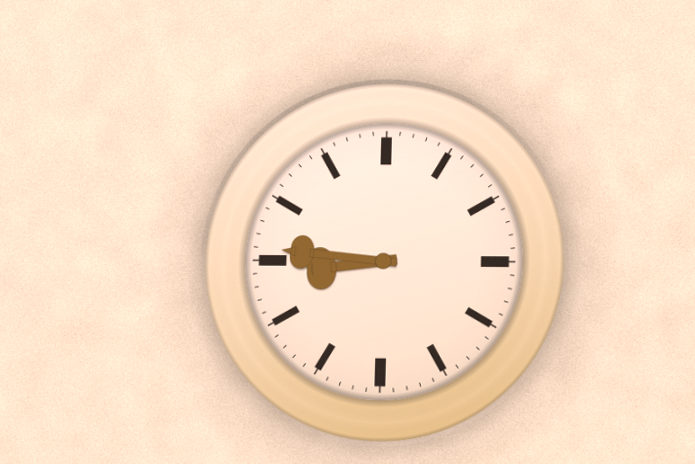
8,46
